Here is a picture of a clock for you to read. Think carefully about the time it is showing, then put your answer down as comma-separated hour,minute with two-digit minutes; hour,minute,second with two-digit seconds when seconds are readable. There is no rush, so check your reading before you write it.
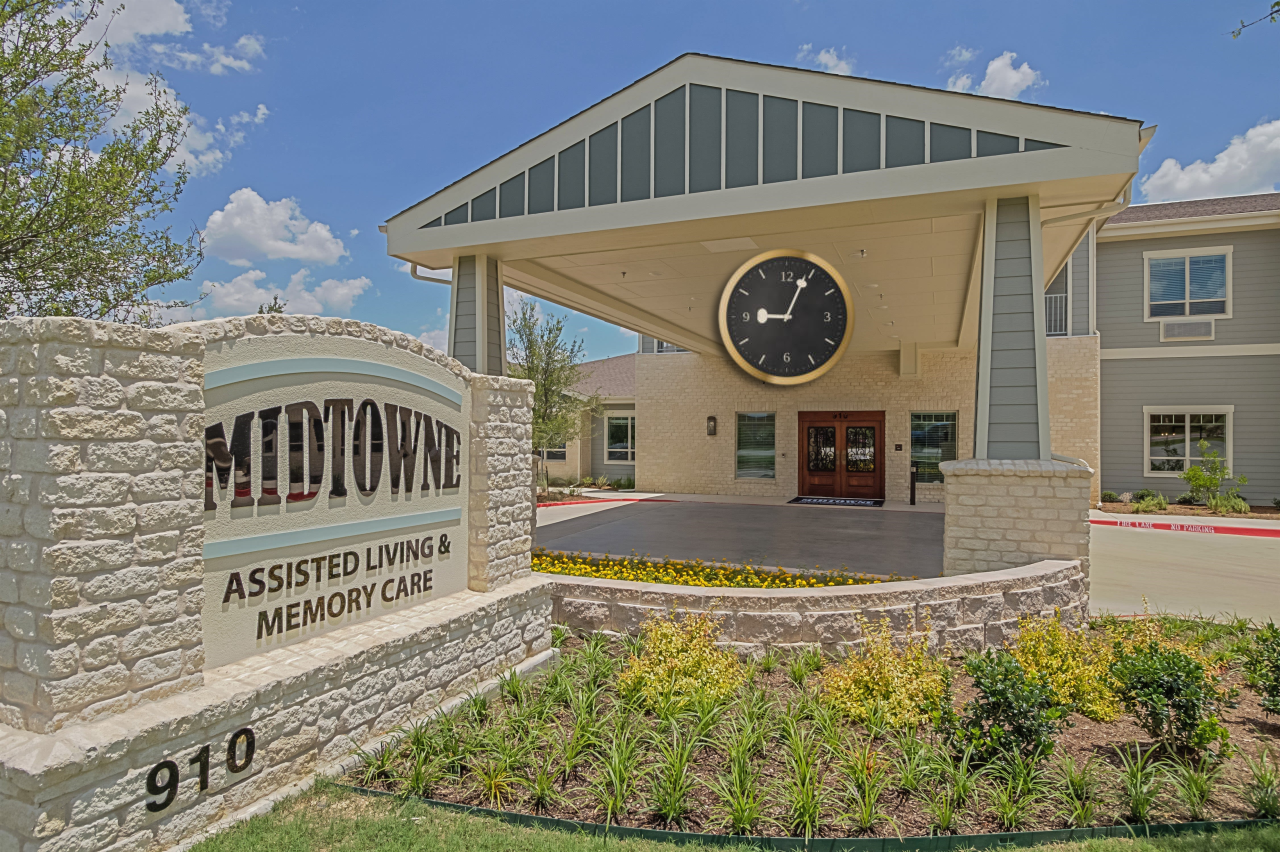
9,04
